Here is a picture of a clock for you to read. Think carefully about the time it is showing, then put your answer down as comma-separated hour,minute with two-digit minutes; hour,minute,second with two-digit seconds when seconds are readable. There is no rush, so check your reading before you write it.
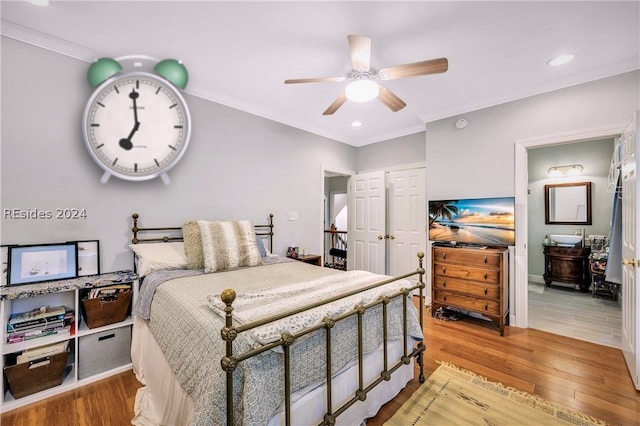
6,59
